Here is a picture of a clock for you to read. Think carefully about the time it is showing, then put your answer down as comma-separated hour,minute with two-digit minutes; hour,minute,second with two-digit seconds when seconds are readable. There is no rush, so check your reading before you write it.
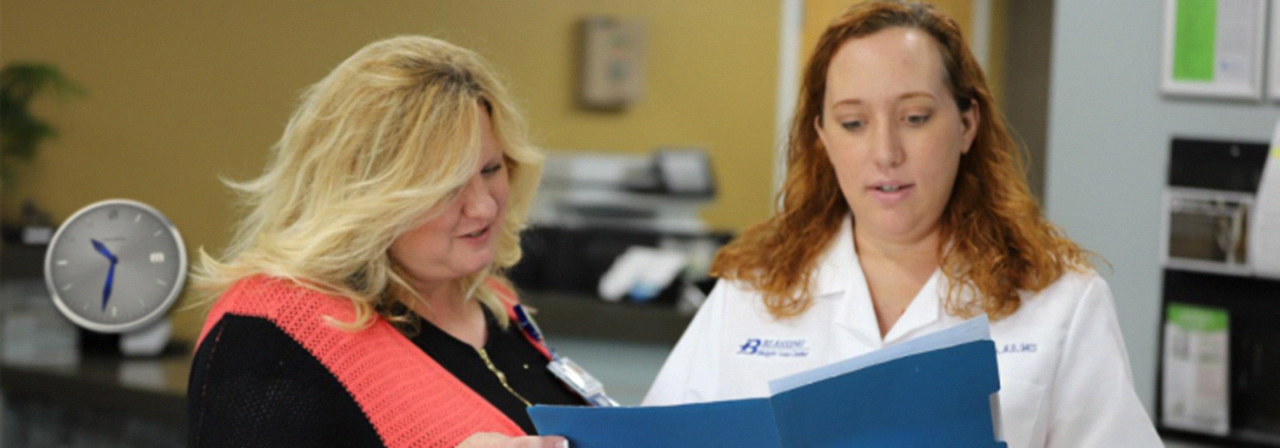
10,32
